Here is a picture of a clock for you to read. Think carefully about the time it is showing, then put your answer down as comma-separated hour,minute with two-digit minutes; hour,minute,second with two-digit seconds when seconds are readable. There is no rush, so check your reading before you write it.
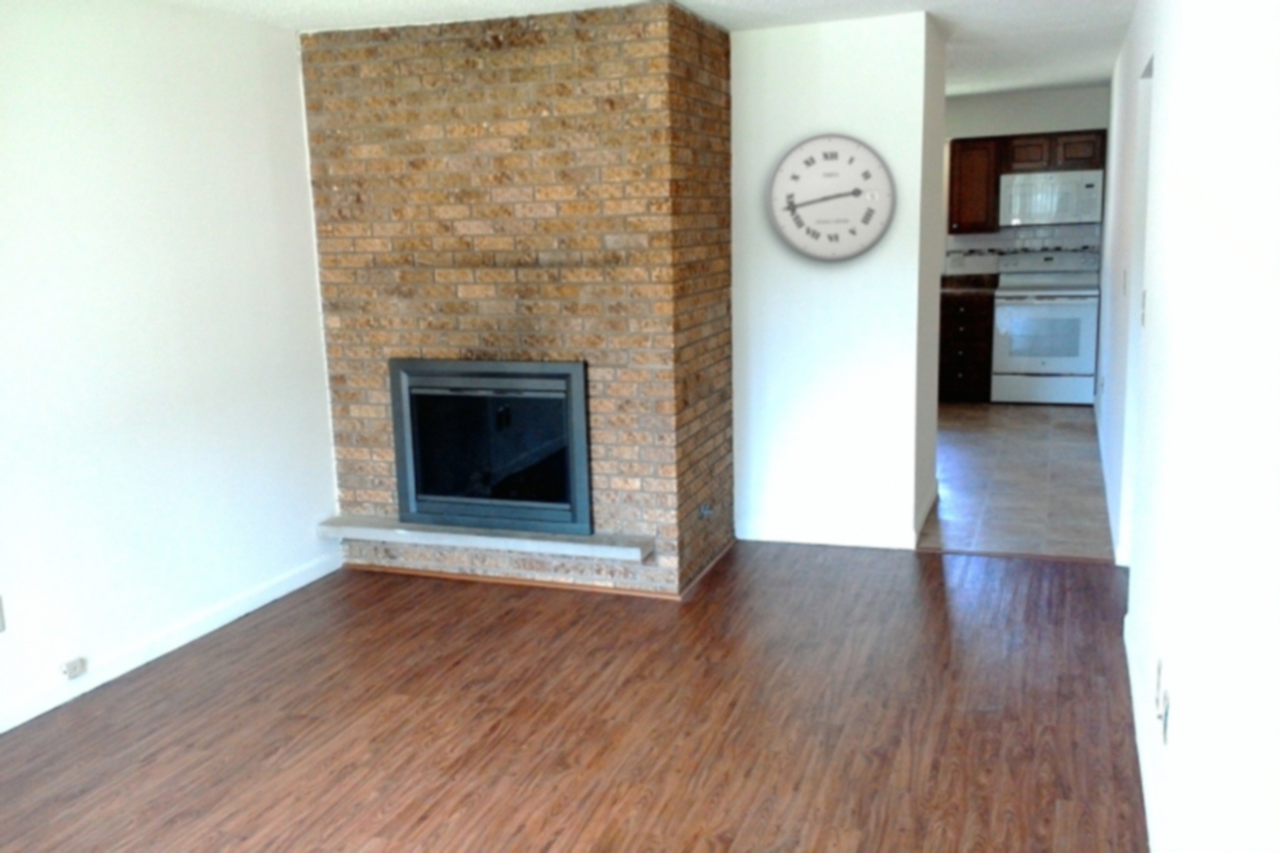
2,43
